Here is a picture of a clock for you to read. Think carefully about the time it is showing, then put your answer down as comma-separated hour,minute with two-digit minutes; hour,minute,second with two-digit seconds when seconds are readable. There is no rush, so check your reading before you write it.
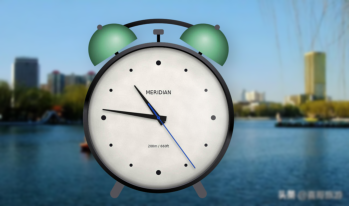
10,46,24
